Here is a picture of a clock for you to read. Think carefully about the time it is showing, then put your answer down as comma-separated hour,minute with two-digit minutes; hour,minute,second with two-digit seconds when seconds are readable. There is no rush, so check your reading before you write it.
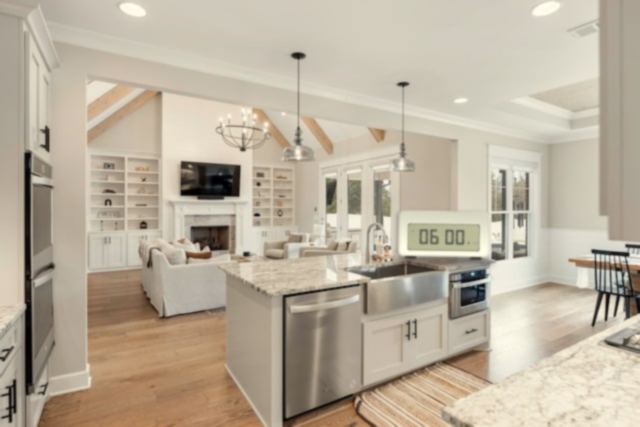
6,00
